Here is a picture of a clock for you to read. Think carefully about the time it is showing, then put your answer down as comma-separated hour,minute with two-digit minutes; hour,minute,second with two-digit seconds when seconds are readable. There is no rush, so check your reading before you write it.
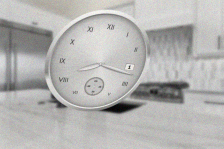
8,17
